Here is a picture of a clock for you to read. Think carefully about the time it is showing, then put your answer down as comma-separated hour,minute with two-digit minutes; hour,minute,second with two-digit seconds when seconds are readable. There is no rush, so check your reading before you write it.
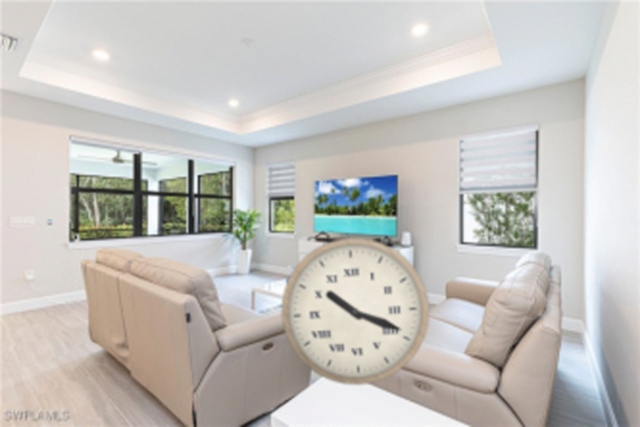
10,19
